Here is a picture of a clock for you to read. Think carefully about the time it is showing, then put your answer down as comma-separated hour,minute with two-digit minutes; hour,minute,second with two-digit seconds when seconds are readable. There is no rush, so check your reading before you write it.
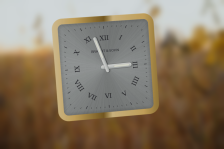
2,57
